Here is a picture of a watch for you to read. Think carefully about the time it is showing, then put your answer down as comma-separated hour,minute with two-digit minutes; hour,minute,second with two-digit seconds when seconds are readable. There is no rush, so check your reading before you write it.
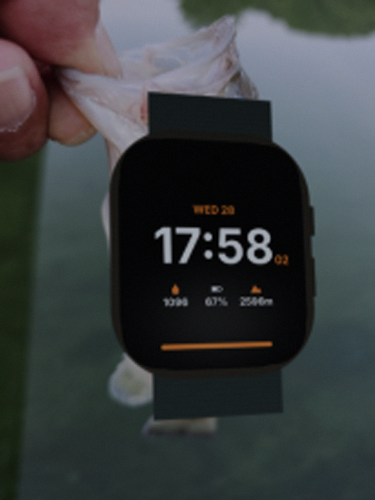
17,58
